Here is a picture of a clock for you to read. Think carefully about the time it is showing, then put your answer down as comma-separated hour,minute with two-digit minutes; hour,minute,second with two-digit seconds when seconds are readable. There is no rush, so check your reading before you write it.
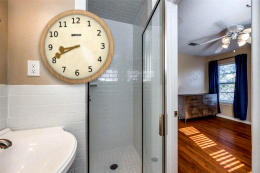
8,41
